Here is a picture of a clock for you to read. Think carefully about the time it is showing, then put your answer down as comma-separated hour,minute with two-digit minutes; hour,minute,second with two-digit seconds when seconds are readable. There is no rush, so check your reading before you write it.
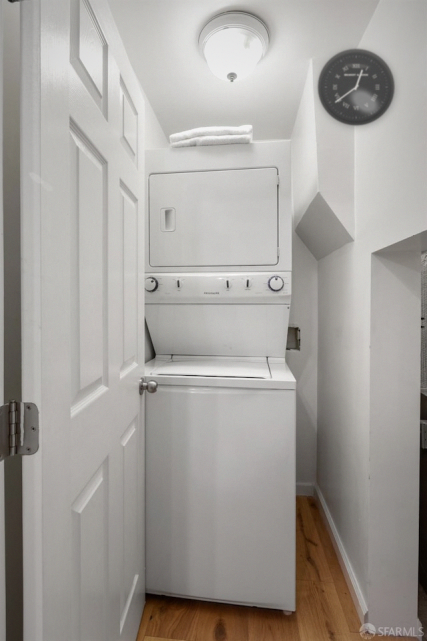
12,39
